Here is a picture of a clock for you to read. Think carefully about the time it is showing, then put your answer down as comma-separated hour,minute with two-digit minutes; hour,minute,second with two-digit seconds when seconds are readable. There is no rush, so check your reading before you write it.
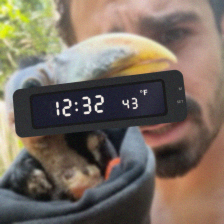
12,32
